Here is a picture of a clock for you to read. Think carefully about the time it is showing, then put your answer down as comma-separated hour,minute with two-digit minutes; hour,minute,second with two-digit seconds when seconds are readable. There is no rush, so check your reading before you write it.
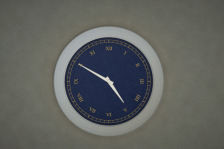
4,50
